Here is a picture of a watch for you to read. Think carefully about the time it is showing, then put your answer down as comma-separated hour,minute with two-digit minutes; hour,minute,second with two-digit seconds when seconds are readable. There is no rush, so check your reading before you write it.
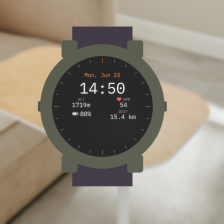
14,50
